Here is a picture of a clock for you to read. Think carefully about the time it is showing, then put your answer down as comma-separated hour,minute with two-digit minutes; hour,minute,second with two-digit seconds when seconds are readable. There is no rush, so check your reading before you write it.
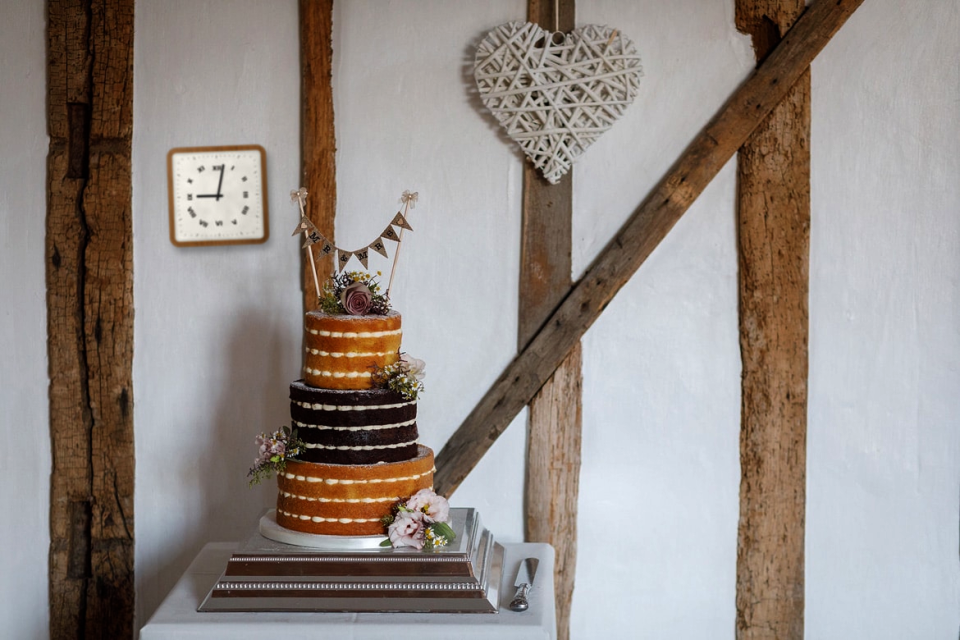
9,02
